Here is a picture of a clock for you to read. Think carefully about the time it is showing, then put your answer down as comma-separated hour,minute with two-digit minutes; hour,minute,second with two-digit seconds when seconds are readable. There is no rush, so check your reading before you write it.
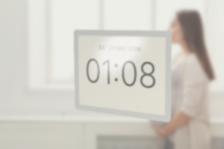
1,08
